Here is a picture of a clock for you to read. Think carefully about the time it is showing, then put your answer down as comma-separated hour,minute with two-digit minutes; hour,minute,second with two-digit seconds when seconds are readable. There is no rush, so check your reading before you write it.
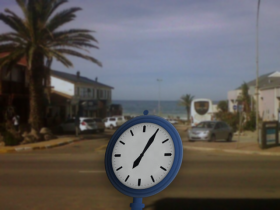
7,05
